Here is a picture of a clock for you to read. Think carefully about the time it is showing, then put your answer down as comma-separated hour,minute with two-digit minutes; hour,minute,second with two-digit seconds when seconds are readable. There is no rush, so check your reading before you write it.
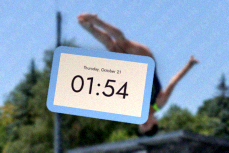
1,54
